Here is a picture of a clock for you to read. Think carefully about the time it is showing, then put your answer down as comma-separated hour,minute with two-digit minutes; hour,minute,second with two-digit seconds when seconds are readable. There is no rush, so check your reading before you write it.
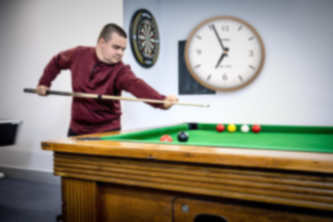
6,56
